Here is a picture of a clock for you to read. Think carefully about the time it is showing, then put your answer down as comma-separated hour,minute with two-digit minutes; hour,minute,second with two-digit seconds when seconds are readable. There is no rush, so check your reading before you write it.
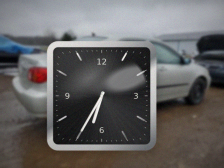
6,35
